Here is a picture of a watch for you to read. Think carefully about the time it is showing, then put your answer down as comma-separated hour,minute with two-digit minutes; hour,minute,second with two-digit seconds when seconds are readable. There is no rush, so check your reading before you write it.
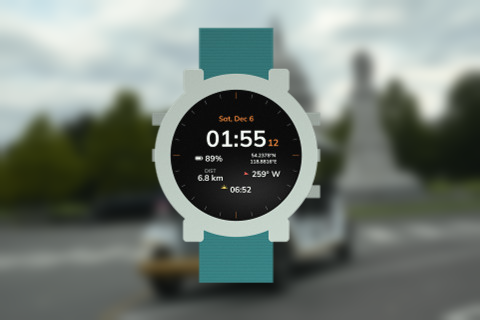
1,55,12
